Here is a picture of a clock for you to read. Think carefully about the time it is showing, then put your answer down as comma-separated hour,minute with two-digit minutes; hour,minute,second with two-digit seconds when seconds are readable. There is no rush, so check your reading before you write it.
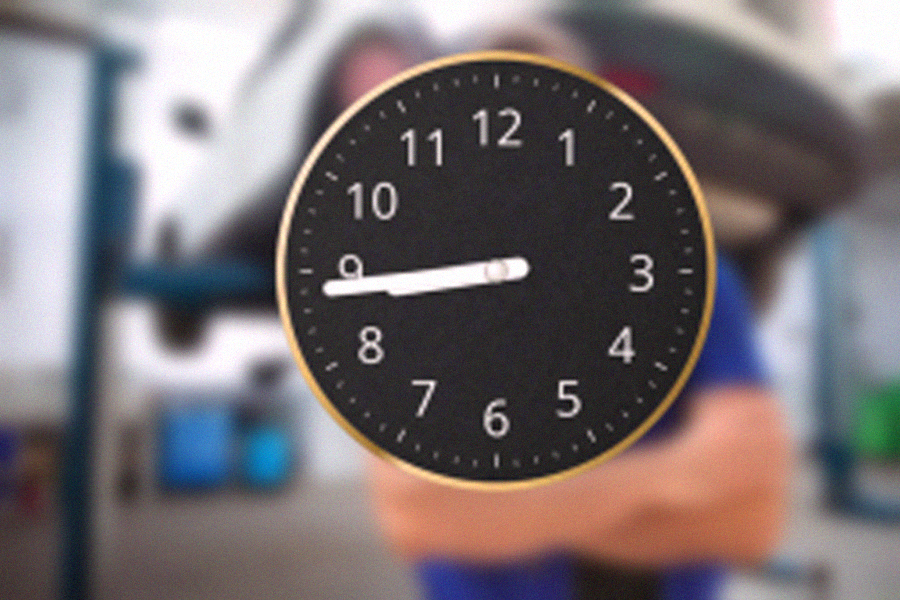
8,44
